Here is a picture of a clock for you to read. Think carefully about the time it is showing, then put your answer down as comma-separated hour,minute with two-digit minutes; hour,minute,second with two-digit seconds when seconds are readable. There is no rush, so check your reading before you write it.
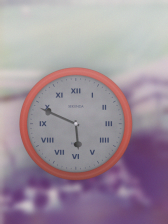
5,49
